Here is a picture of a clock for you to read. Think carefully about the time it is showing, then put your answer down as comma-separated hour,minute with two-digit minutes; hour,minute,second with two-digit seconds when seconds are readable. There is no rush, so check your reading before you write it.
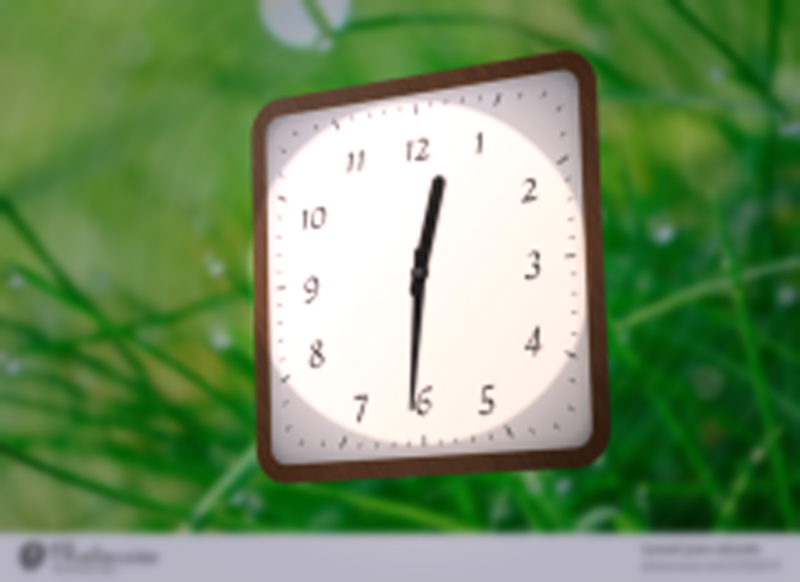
12,31
